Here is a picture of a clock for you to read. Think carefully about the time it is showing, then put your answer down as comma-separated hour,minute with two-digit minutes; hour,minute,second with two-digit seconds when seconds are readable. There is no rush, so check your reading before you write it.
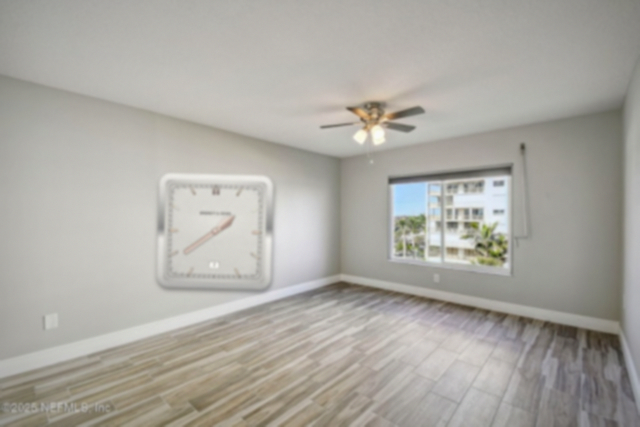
1,39
